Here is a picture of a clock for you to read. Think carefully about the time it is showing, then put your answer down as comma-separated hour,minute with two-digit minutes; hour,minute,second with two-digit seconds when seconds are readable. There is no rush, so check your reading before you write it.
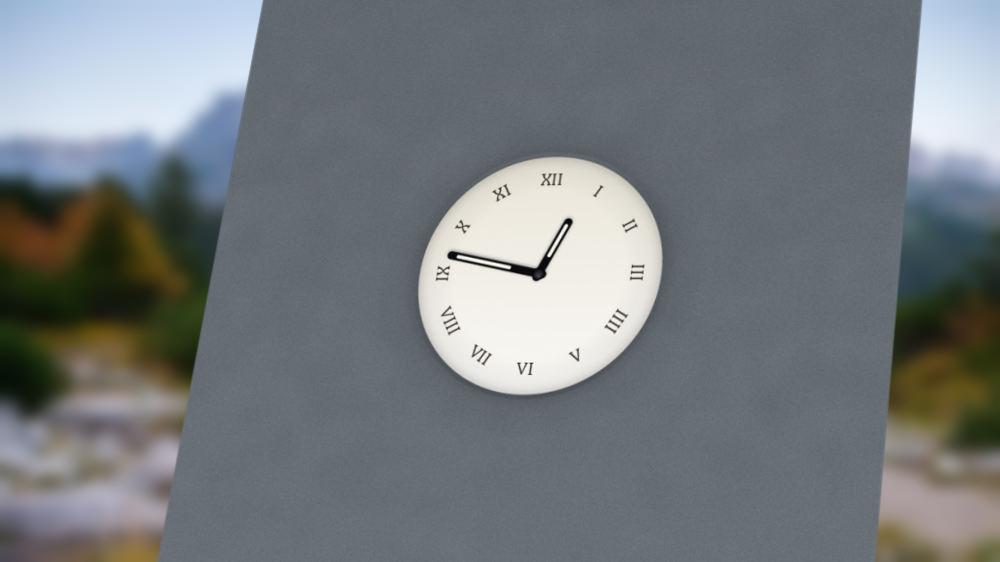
12,47
